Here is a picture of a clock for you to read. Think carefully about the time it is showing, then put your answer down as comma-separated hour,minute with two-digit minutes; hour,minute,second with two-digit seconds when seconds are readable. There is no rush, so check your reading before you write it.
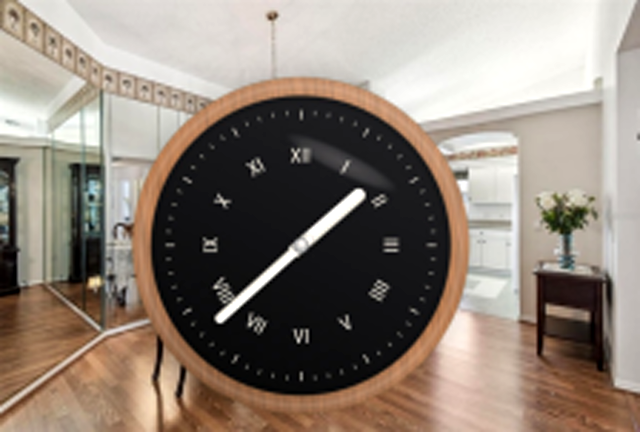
1,38
